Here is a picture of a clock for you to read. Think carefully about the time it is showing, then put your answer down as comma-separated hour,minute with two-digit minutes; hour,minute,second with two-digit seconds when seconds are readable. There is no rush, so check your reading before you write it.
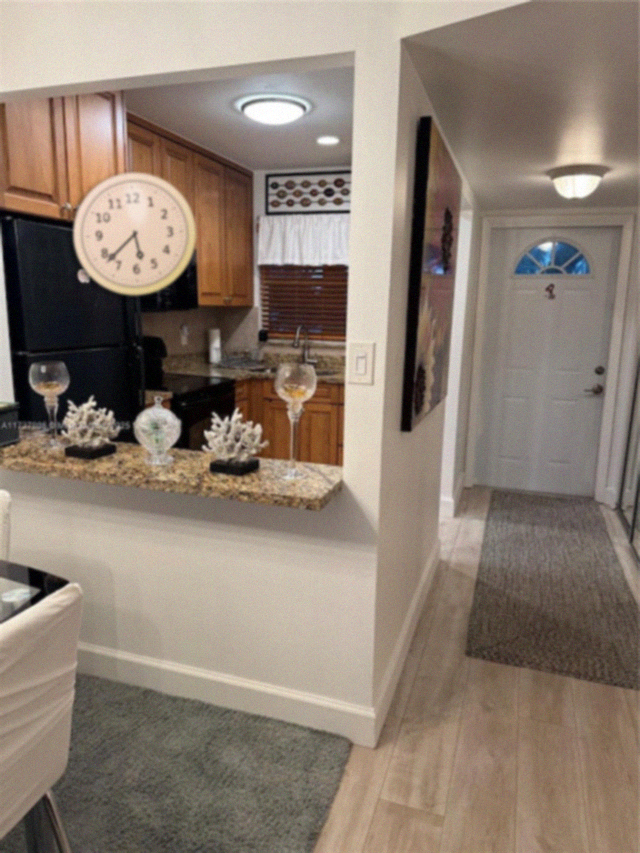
5,38
